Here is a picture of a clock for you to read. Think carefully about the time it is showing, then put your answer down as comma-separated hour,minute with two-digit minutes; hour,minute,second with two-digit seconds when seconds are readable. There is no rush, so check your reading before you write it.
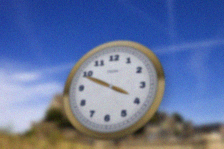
3,49
